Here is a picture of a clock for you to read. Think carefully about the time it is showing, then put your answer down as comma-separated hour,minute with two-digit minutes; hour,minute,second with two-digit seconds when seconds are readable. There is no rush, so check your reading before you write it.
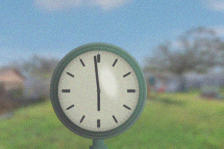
5,59
